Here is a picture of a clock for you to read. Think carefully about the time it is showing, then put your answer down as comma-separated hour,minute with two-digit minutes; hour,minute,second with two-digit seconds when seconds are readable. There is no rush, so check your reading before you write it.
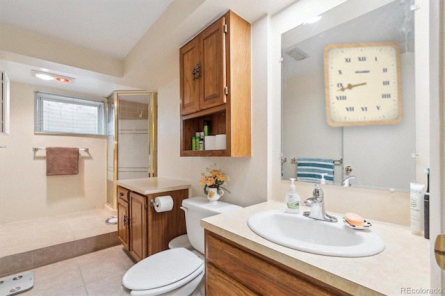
8,43
